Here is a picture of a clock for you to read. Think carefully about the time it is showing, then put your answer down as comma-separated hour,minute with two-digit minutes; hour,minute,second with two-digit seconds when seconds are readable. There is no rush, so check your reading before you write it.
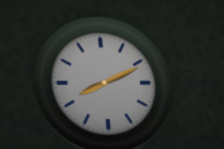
8,11
